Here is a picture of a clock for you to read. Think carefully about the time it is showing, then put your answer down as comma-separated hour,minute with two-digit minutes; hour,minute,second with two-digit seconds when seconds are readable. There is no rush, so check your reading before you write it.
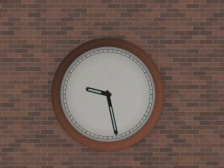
9,28
